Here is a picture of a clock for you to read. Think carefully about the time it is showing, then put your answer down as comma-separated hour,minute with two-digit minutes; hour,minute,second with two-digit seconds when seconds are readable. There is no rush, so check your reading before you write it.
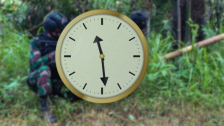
11,29
